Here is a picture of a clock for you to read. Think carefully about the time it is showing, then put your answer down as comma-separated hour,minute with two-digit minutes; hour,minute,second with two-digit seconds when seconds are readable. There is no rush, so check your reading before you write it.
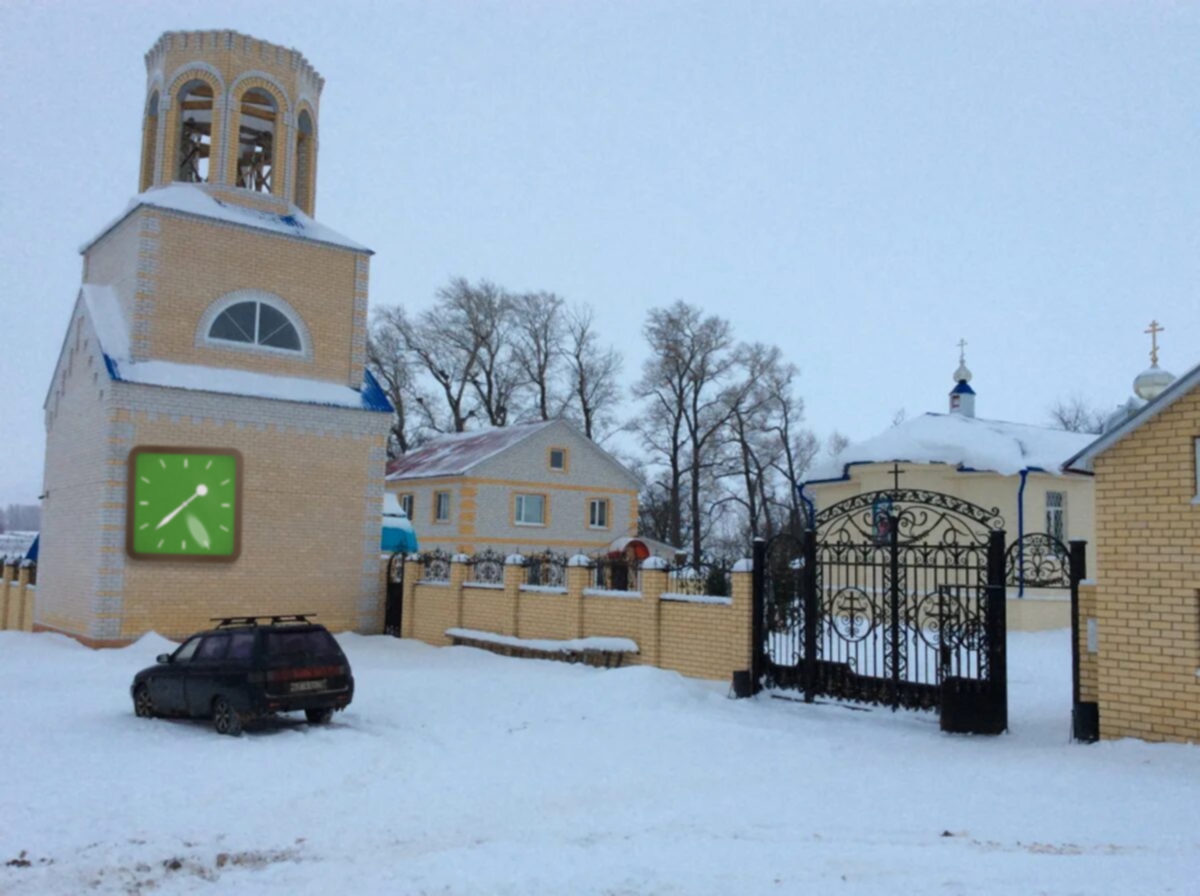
1,38
